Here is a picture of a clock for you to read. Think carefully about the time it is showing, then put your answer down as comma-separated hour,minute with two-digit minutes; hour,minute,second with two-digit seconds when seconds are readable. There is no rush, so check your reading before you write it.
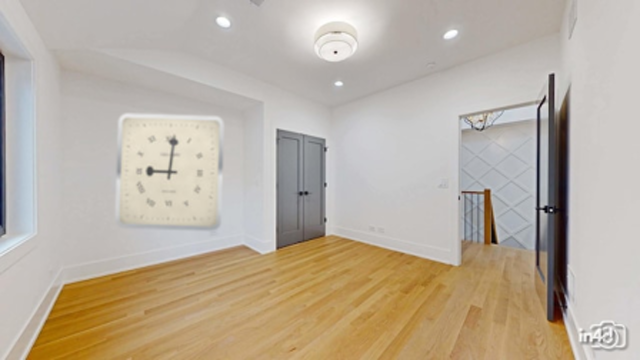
9,01
